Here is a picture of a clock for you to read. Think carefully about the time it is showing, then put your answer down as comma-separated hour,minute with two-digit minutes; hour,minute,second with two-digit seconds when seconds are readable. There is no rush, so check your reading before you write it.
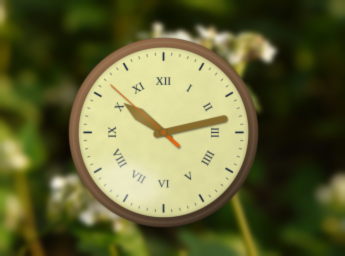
10,12,52
